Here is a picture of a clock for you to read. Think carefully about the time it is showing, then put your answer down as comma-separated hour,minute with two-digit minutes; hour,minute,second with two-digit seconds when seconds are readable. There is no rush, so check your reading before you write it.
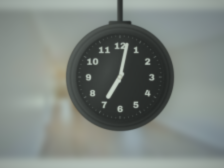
7,02
